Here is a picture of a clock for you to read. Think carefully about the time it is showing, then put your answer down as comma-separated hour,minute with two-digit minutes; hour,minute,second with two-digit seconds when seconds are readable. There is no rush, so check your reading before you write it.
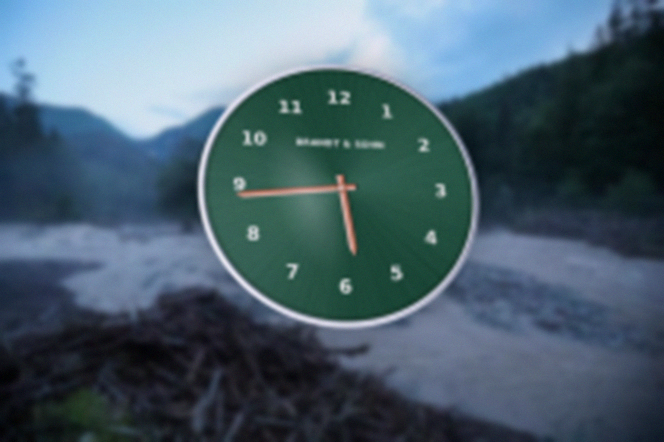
5,44
